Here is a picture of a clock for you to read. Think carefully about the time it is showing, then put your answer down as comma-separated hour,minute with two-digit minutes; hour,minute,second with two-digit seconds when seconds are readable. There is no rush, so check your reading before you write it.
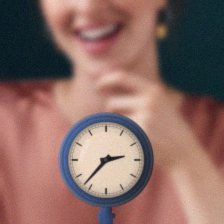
2,37
